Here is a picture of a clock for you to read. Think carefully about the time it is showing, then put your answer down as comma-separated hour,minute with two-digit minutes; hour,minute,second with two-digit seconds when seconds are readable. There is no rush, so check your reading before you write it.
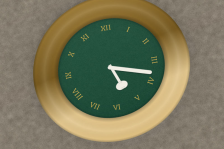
5,18
